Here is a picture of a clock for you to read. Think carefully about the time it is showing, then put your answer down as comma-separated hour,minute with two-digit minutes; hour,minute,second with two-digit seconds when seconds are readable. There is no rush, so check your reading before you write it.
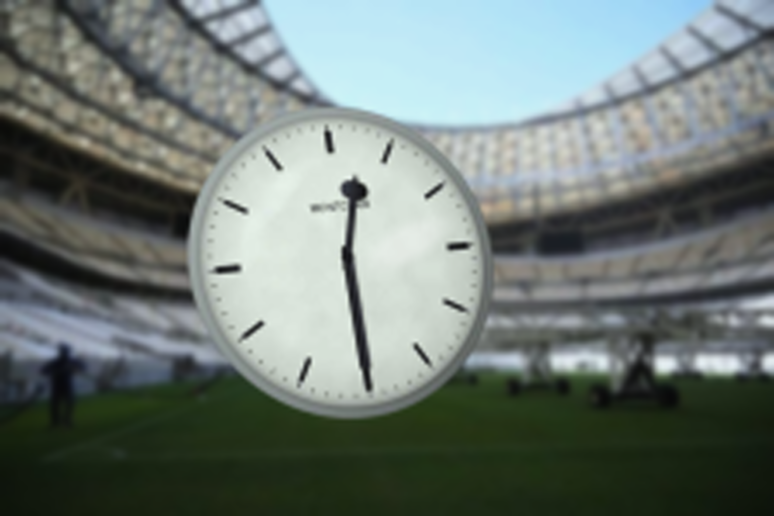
12,30
